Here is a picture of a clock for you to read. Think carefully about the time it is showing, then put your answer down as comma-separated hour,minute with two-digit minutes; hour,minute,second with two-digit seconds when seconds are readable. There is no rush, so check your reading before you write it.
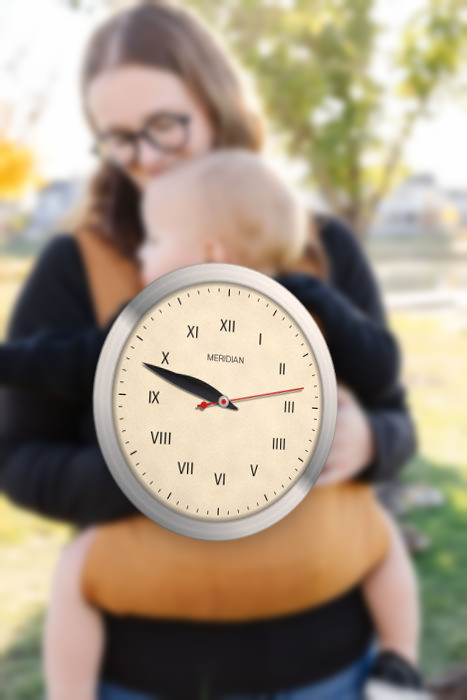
9,48,13
